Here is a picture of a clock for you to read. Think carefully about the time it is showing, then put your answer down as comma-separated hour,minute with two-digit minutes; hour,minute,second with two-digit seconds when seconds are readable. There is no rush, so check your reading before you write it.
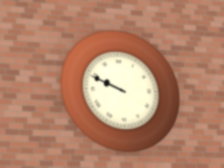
9,49
